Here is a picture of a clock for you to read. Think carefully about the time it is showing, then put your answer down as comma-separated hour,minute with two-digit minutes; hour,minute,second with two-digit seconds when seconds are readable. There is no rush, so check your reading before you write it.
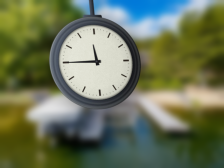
11,45
